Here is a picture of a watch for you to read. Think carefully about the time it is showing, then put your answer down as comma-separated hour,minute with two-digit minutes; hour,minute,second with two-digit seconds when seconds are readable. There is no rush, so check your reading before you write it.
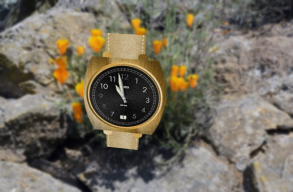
10,58
